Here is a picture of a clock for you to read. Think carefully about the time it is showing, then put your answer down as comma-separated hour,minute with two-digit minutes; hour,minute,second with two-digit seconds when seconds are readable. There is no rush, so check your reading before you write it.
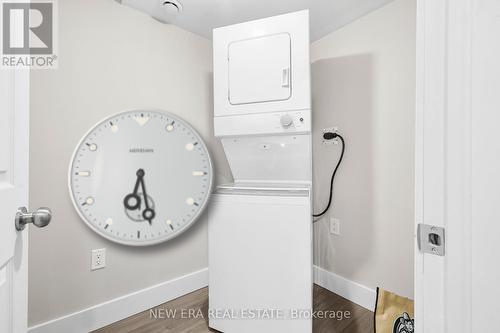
6,28
